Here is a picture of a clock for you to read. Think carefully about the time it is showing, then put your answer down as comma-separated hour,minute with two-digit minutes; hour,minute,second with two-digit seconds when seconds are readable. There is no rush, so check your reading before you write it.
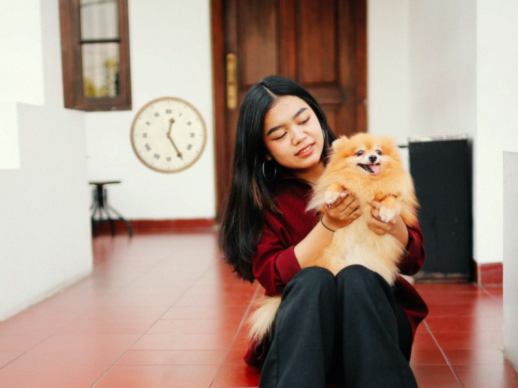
12,25
